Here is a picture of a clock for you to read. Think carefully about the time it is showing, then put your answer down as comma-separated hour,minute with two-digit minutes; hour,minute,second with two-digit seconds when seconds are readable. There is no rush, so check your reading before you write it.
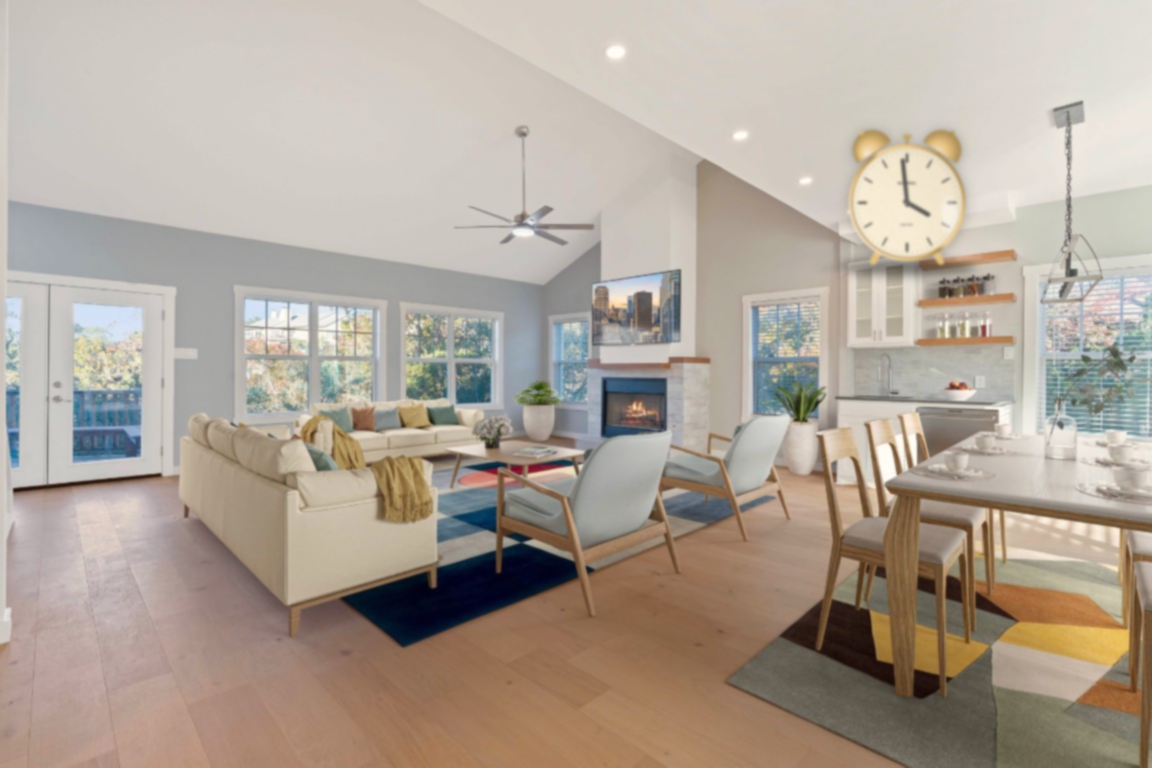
3,59
